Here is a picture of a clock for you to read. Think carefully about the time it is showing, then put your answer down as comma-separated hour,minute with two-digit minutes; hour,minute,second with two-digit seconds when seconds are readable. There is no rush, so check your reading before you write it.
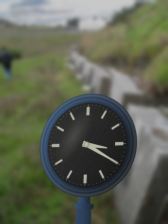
3,20
